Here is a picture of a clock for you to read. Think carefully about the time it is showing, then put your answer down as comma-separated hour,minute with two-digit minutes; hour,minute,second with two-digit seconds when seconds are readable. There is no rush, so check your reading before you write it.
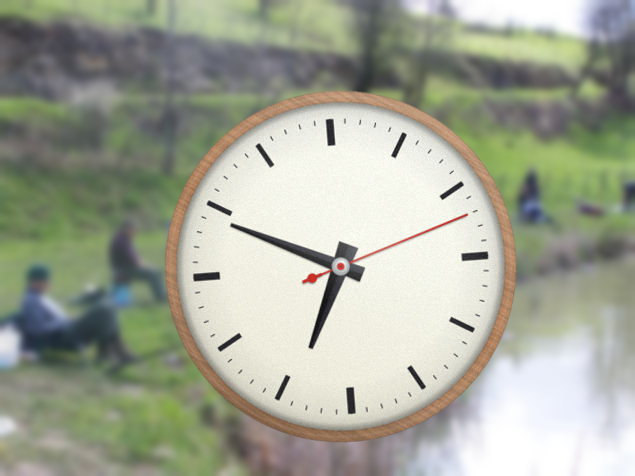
6,49,12
